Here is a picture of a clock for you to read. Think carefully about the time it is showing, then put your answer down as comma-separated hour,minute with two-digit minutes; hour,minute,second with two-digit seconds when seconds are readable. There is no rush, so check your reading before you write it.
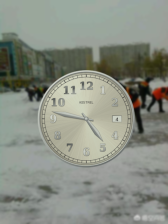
4,47
